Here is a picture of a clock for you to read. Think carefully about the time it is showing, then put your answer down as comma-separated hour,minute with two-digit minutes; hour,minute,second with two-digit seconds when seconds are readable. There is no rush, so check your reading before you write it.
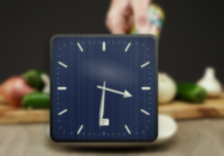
3,31
